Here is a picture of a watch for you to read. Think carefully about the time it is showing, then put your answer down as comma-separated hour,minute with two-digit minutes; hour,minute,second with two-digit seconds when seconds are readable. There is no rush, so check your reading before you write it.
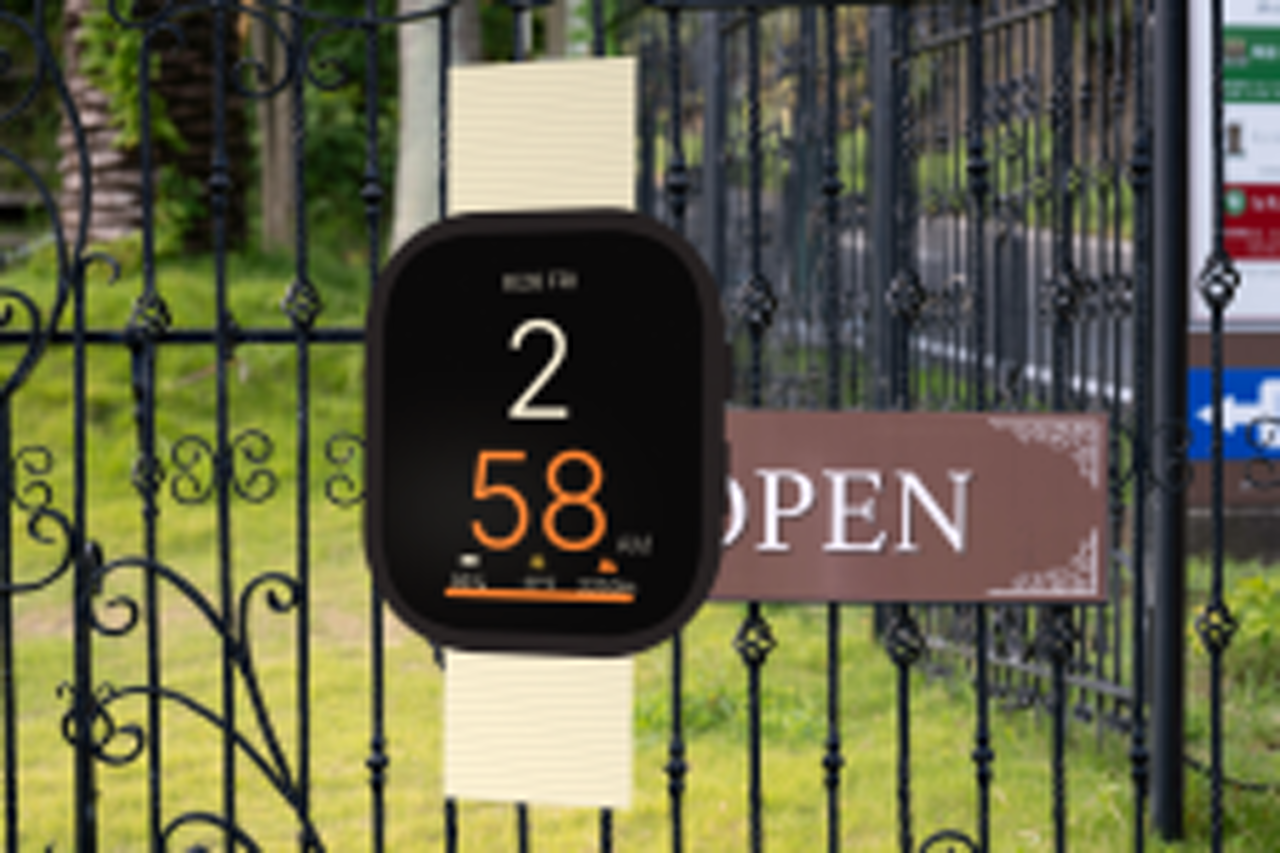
2,58
